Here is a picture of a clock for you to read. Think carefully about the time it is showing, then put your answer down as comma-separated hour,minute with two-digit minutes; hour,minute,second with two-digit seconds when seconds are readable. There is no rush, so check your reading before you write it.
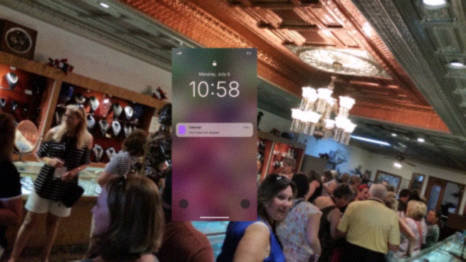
10,58
